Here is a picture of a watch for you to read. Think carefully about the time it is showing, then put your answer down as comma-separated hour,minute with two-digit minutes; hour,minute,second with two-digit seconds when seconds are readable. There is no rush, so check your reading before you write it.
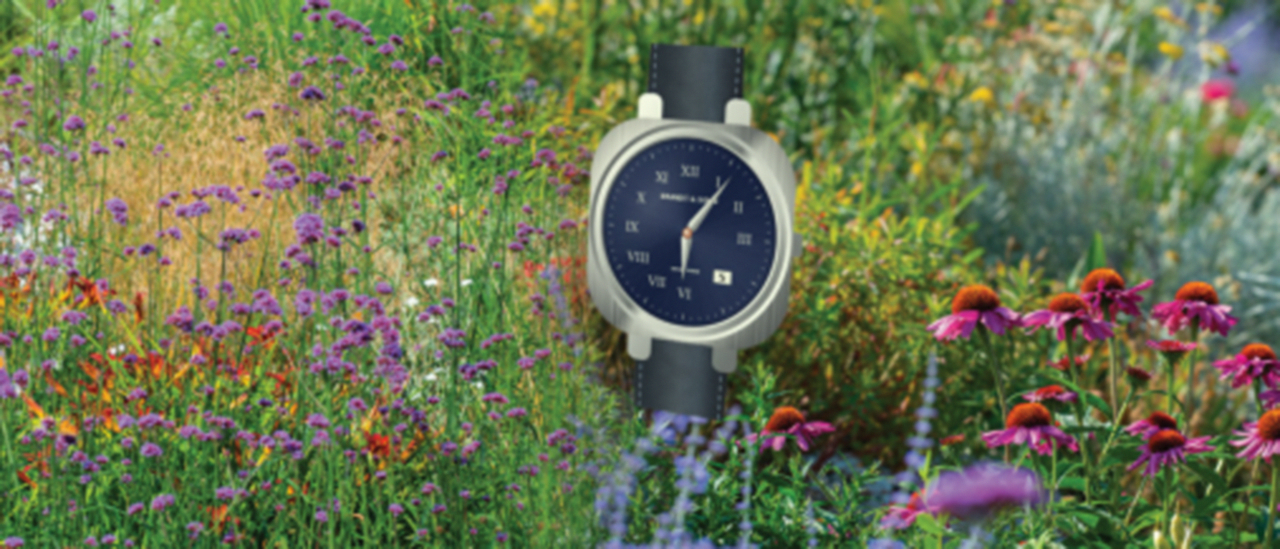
6,06
